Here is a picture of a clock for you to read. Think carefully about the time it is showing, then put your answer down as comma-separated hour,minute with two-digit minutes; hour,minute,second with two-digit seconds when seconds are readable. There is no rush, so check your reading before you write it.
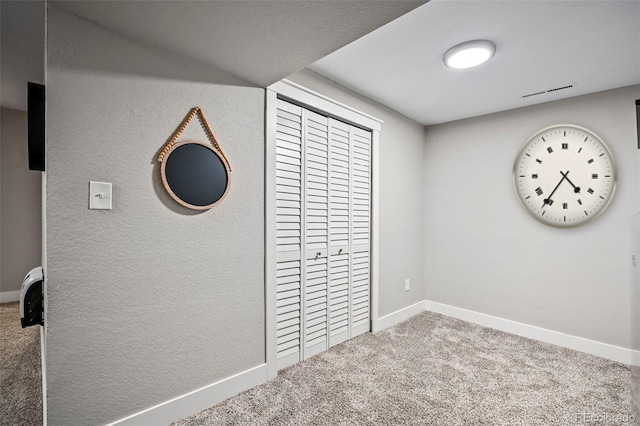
4,36
